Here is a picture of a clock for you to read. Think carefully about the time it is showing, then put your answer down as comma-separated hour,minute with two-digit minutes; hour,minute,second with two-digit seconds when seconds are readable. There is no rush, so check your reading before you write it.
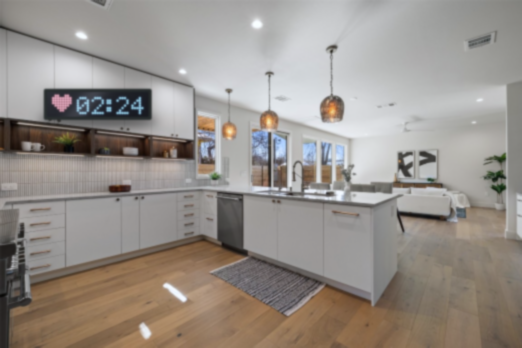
2,24
